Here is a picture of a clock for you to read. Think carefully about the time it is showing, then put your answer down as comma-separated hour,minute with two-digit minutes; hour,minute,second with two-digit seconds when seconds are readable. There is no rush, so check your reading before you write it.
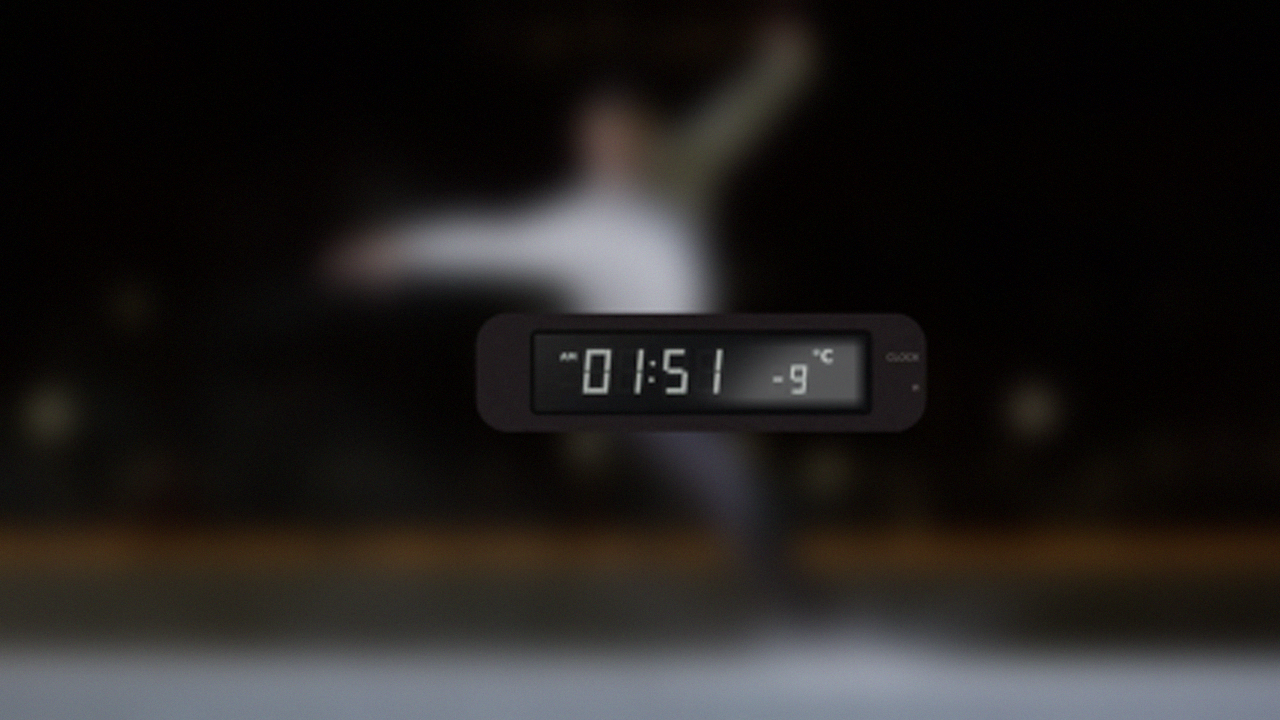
1,51
